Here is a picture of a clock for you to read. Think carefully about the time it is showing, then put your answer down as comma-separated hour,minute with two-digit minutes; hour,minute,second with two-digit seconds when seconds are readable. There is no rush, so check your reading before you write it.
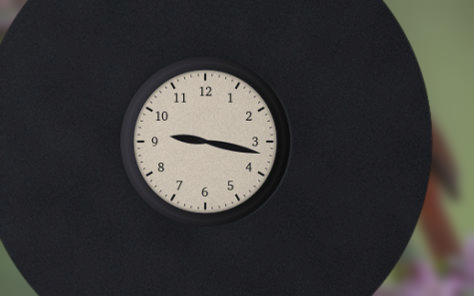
9,17
